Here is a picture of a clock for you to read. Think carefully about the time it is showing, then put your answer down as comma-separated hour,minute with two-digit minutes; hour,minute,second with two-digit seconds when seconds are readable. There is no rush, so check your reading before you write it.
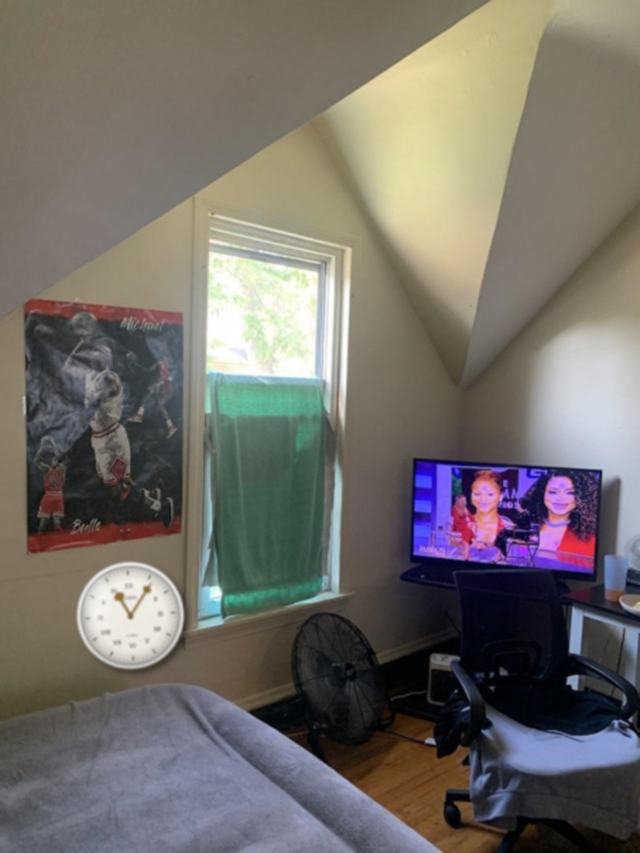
11,06
